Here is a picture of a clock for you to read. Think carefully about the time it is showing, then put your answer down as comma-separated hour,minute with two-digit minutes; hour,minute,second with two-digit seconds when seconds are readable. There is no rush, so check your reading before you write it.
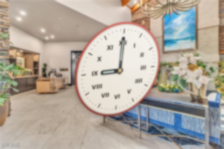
9,00
